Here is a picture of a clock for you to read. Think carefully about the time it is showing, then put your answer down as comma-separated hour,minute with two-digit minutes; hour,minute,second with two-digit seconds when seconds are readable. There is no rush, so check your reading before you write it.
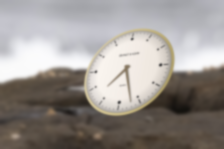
7,27
